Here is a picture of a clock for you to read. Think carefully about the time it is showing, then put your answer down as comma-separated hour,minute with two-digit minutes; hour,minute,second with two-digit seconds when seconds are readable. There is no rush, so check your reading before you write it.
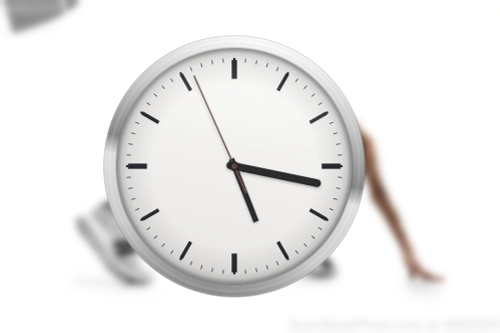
5,16,56
